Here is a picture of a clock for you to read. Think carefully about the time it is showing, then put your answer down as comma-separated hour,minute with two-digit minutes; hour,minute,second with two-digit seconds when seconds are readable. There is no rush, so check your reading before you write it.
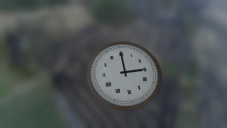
3,00
